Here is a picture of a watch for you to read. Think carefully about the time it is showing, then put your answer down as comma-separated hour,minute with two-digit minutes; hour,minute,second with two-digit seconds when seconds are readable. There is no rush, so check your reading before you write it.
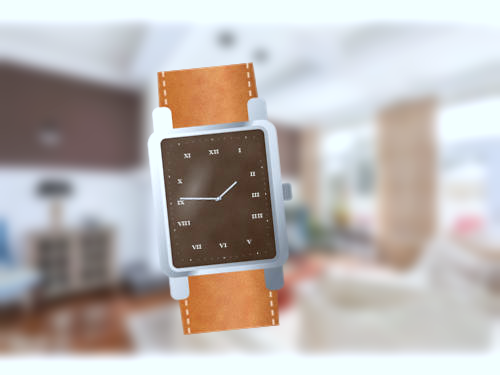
1,46
